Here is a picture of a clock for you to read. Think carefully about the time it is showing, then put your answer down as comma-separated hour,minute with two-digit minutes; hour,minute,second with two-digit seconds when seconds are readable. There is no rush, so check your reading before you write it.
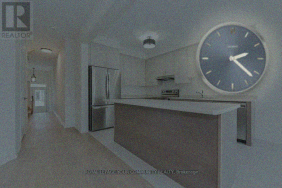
2,22
